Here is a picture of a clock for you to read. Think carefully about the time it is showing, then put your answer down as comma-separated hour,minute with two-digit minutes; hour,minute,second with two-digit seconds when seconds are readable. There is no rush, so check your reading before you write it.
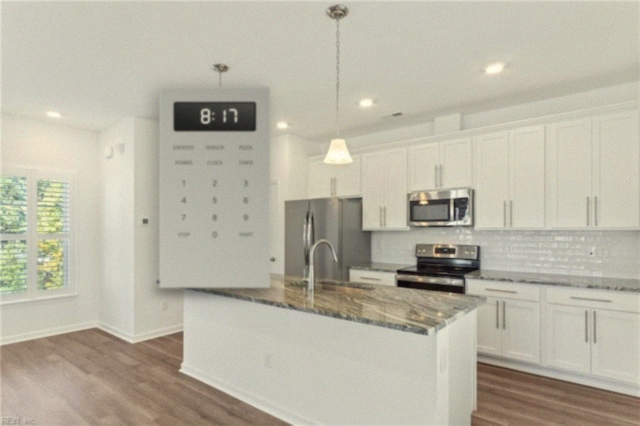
8,17
